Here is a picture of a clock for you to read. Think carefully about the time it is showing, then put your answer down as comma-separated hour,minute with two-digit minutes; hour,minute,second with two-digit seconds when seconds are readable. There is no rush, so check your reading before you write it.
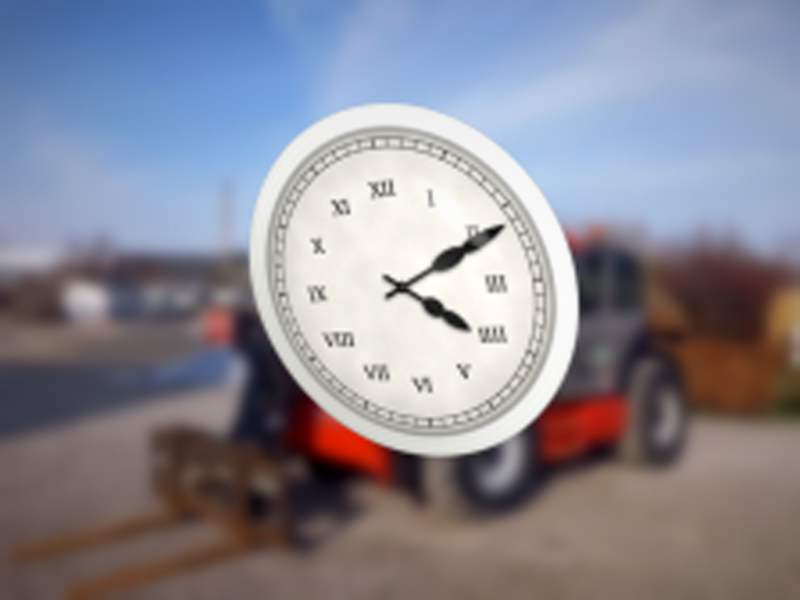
4,11
